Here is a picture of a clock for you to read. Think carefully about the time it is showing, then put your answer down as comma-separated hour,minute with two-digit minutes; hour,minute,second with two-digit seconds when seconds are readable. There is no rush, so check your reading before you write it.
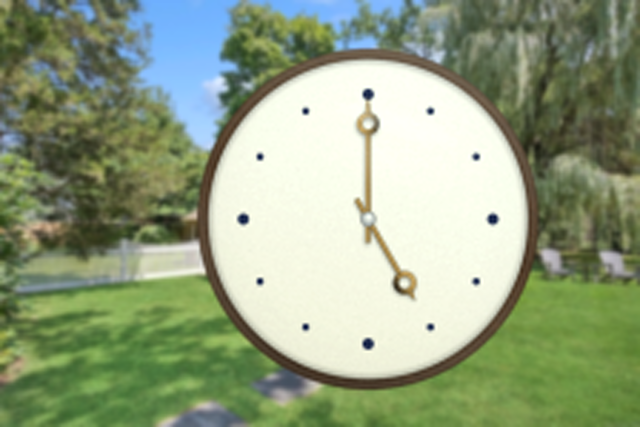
5,00
